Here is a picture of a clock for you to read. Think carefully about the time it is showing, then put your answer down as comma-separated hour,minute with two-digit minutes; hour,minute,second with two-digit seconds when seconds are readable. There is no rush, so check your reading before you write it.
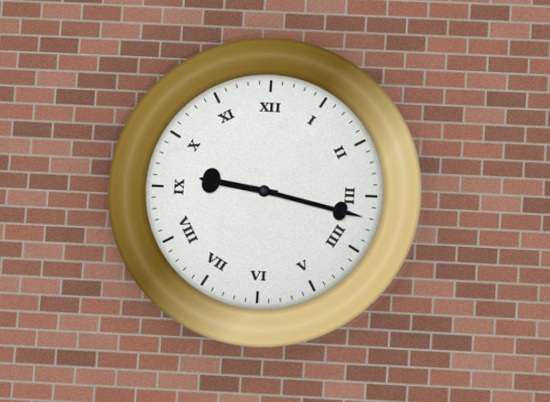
9,17
